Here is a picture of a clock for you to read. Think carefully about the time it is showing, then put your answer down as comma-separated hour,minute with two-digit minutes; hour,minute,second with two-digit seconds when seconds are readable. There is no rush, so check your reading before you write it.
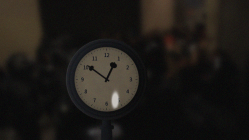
12,51
